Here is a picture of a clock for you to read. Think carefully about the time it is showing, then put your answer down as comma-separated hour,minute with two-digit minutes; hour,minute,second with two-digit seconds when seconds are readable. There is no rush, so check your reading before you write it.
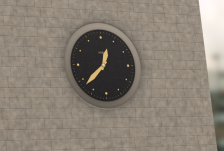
12,38
